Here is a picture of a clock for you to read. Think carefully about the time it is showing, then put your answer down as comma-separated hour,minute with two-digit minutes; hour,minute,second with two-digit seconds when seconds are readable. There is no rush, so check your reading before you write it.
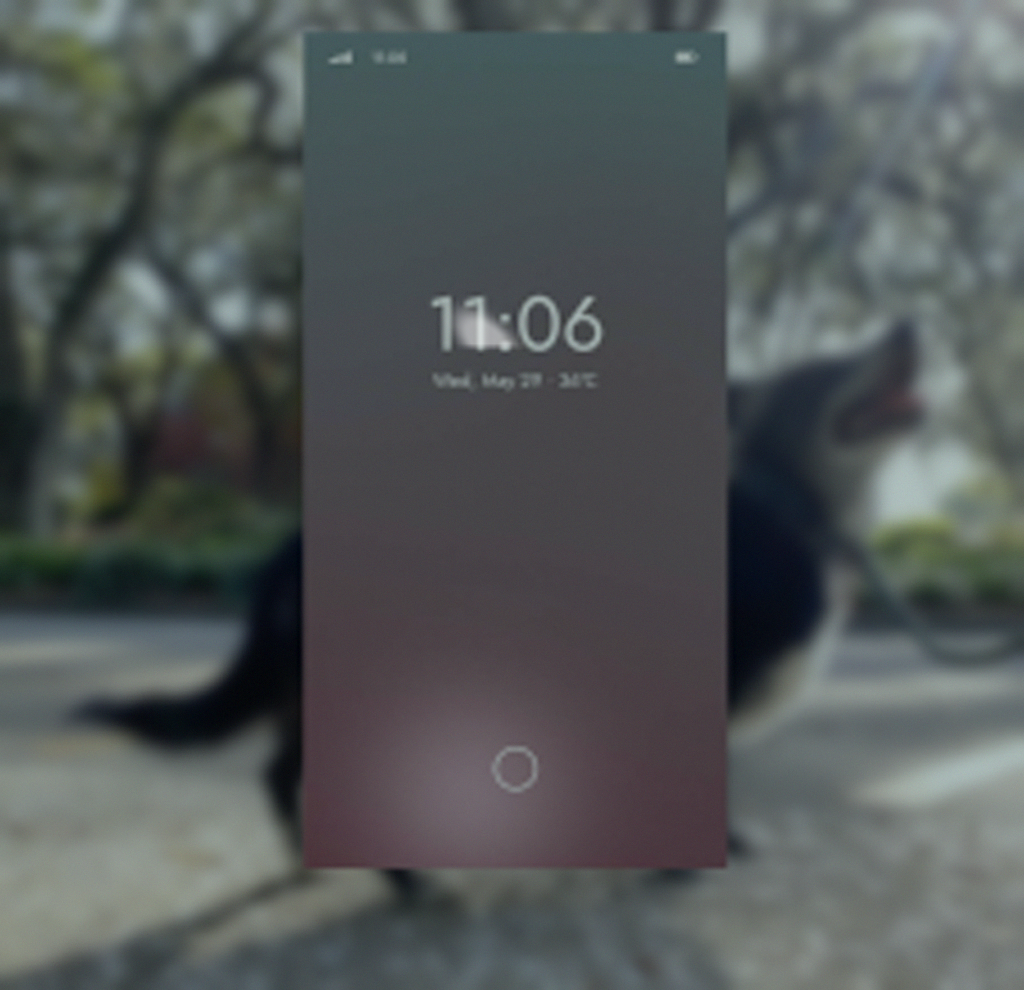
11,06
